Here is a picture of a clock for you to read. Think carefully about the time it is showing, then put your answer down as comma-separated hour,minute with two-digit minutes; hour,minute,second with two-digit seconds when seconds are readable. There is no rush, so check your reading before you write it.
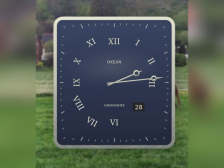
2,14
